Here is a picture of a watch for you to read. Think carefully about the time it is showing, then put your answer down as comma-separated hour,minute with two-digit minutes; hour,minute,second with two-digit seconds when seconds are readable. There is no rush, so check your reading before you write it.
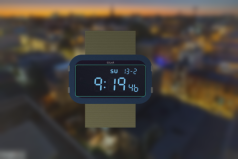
9,19,46
